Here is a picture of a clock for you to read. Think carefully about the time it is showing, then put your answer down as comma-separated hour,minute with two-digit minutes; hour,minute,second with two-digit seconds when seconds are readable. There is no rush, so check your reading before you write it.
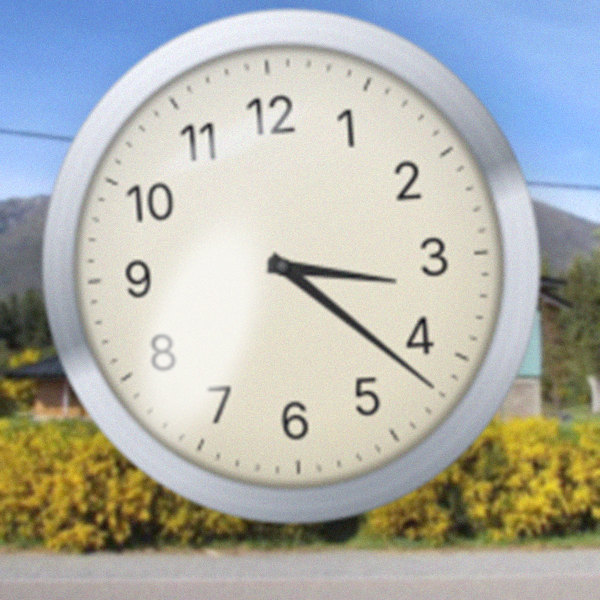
3,22
